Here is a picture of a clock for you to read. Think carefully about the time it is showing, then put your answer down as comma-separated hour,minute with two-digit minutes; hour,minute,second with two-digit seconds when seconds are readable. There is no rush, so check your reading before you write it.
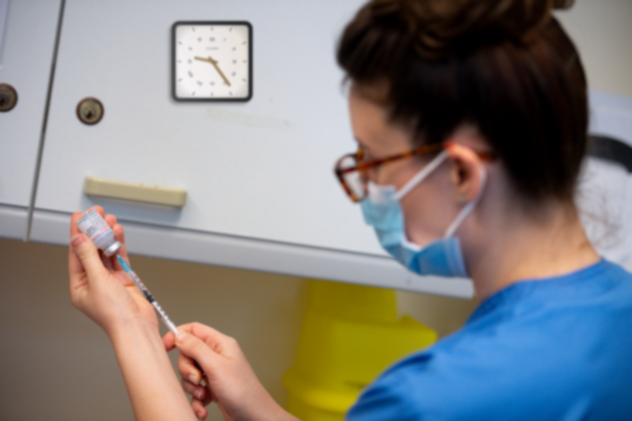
9,24
